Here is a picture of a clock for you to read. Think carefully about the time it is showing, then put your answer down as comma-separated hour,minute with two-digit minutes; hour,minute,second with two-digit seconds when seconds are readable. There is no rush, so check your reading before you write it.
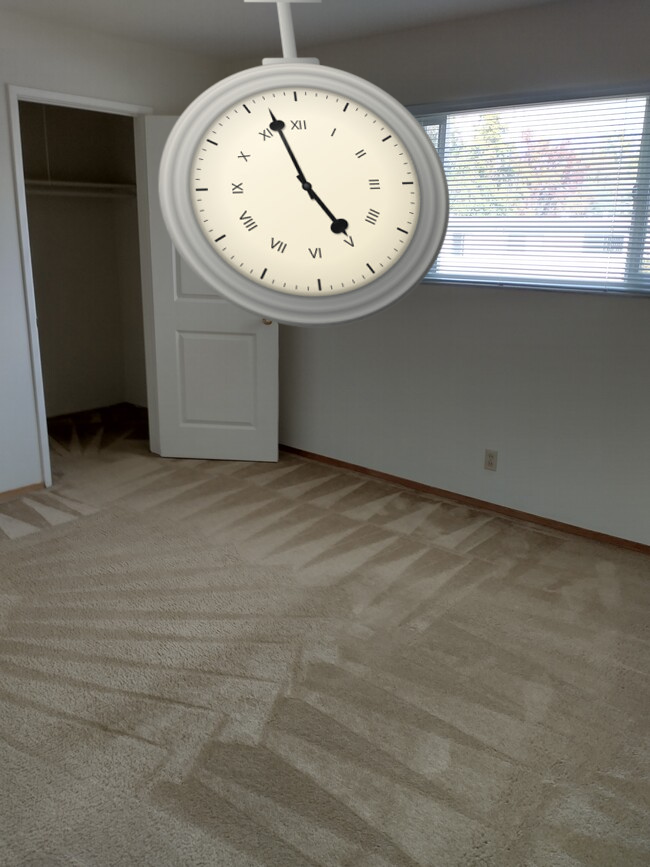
4,57
